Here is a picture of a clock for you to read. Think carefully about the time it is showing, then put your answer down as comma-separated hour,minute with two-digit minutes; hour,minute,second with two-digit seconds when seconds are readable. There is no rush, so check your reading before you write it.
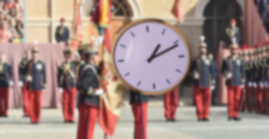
1,11
